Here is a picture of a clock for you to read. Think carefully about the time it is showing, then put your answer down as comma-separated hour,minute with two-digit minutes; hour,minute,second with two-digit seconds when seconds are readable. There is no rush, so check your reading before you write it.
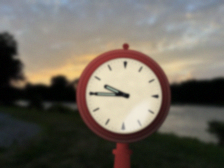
9,45
